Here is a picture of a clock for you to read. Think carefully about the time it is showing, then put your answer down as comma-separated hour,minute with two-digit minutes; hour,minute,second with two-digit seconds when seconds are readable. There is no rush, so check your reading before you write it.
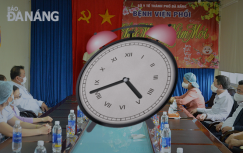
4,42
